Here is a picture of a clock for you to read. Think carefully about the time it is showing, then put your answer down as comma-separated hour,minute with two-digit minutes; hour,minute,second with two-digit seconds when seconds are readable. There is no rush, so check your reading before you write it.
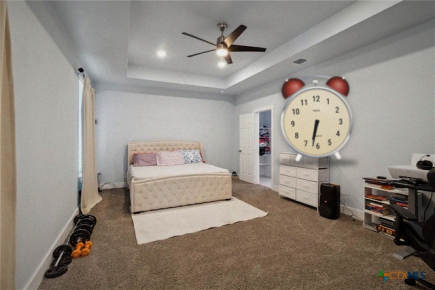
6,32
